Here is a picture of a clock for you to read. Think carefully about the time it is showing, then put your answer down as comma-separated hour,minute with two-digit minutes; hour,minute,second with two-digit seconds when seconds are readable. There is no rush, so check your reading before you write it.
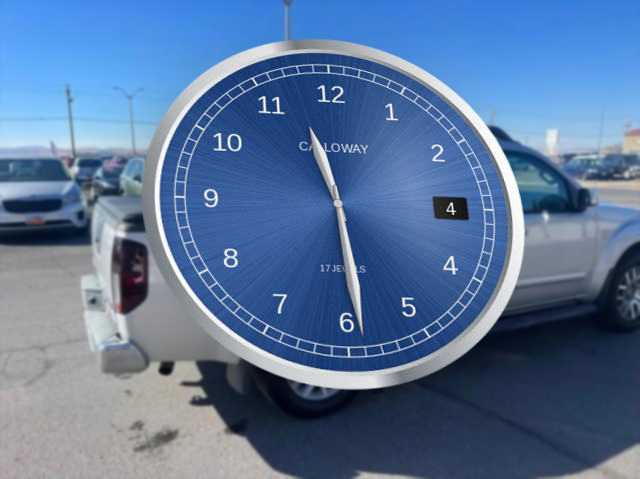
11,29
